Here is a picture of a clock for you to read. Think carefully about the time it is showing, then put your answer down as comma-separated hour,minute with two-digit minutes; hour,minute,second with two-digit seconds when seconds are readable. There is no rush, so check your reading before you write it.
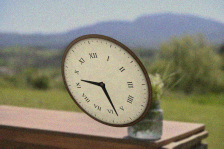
9,28
